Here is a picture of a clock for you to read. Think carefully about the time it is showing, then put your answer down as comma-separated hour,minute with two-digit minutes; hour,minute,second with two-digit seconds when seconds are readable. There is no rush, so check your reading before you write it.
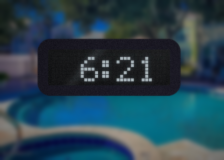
6,21
